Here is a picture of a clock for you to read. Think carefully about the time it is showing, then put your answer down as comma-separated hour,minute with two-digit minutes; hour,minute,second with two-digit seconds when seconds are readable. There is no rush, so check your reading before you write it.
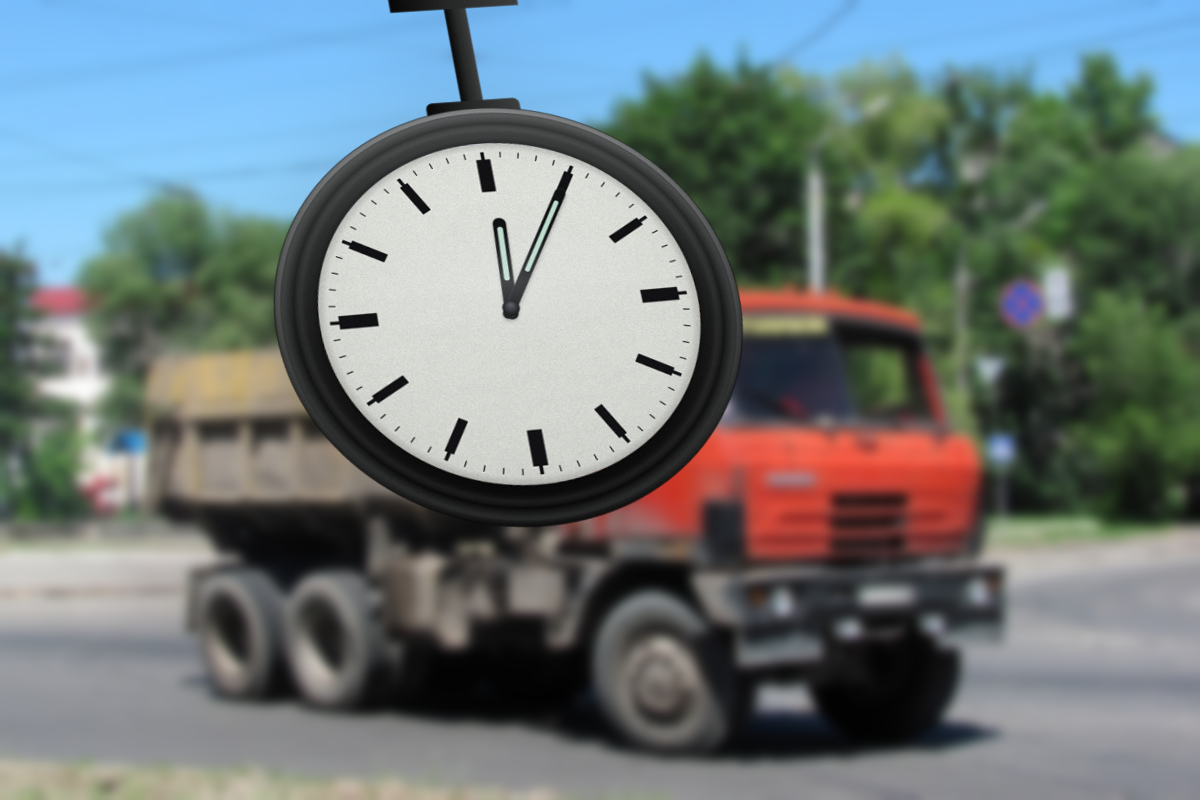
12,05
